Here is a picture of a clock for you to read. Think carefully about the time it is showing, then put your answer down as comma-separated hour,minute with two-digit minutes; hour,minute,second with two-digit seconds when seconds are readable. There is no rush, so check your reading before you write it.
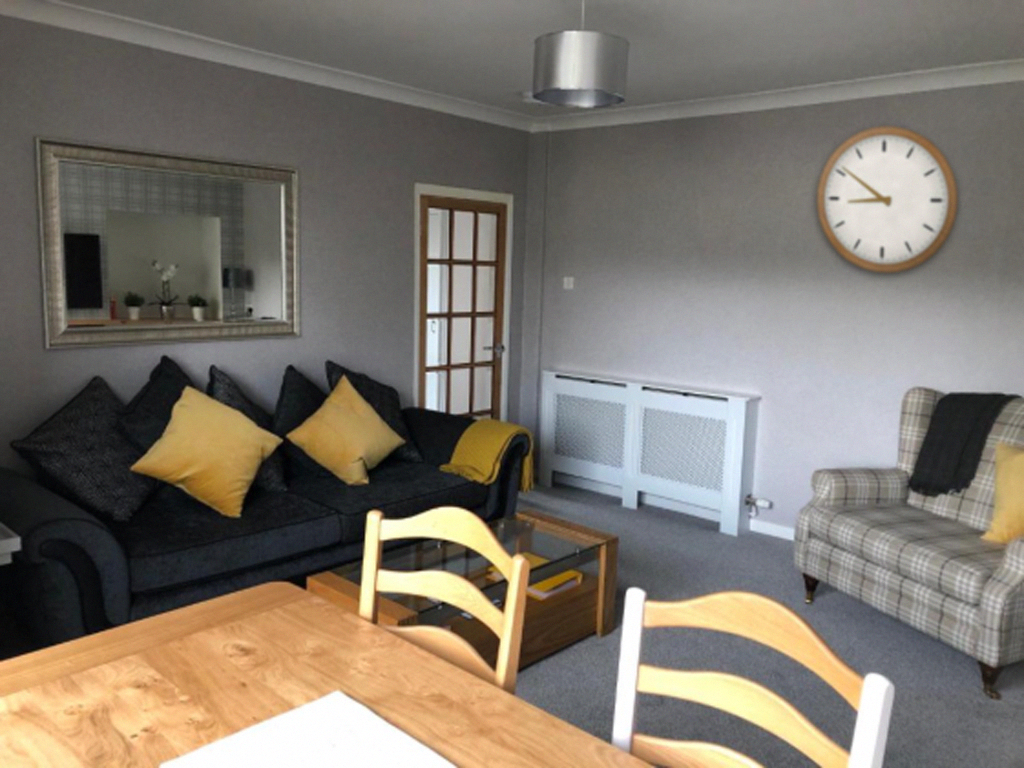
8,51
